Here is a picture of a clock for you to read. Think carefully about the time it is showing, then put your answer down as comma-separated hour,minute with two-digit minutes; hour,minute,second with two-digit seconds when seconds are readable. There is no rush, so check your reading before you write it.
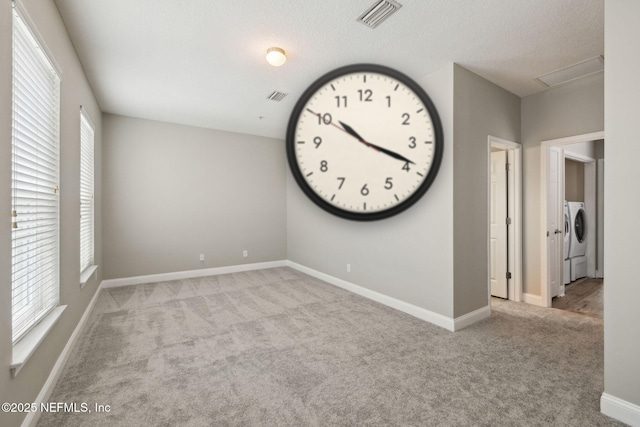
10,18,50
